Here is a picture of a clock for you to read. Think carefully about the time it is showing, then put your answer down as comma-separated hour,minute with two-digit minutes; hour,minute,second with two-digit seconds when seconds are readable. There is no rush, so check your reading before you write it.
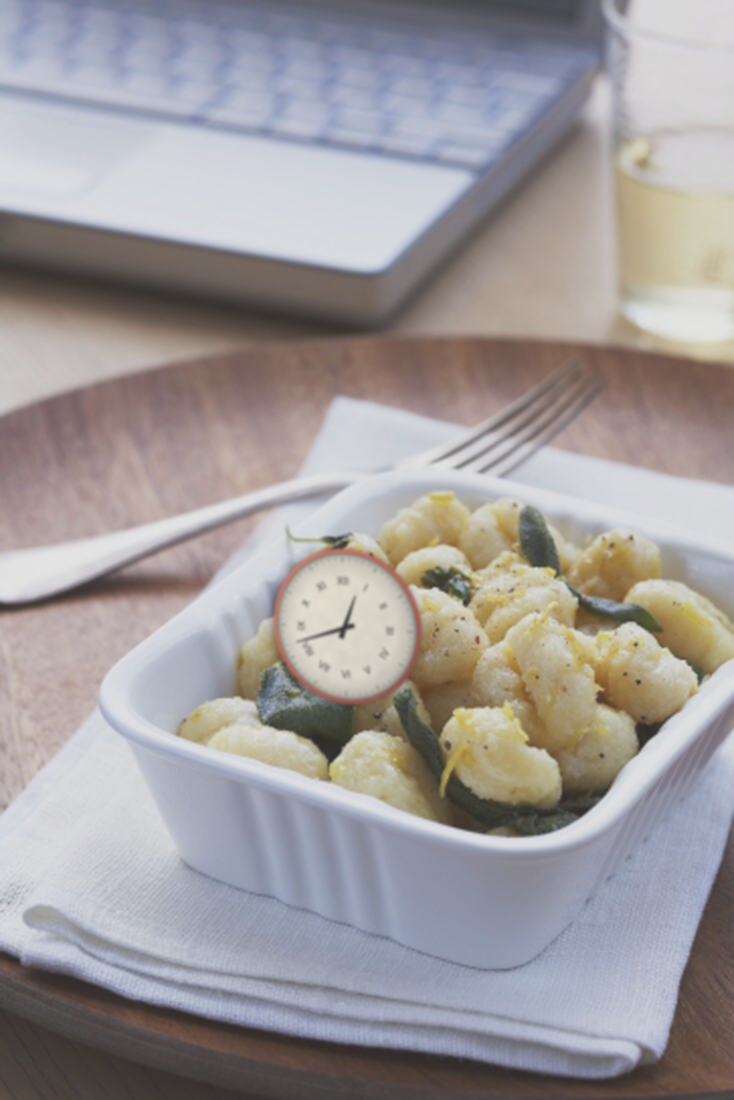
12,42
